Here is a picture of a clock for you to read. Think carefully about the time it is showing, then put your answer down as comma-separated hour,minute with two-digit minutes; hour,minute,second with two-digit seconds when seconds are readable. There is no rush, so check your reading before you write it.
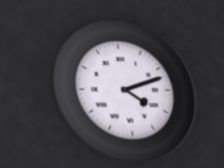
4,12
